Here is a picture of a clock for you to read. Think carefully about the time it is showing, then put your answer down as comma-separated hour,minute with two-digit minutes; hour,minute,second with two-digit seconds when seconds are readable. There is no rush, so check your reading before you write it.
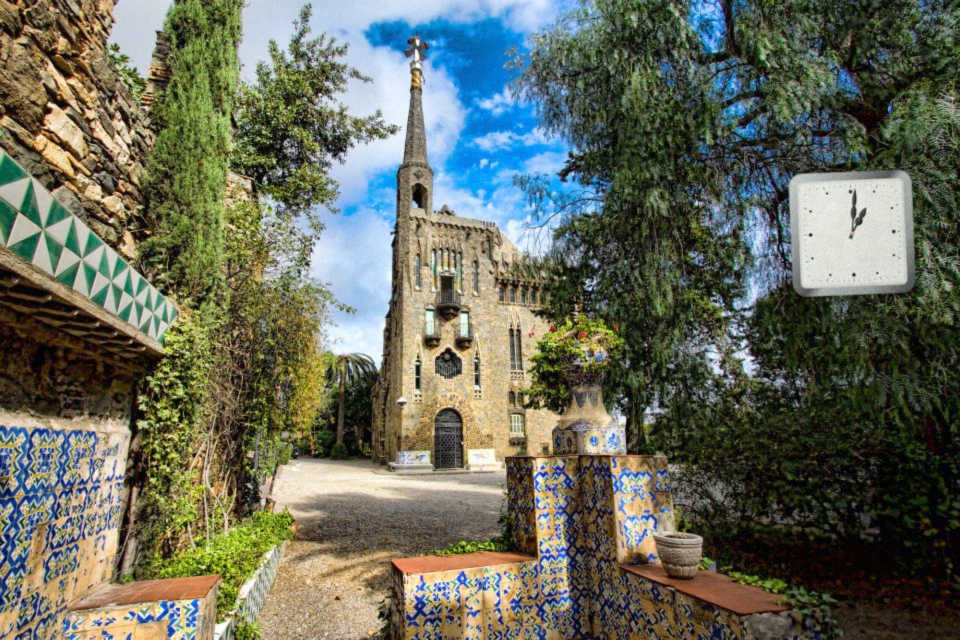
1,01
